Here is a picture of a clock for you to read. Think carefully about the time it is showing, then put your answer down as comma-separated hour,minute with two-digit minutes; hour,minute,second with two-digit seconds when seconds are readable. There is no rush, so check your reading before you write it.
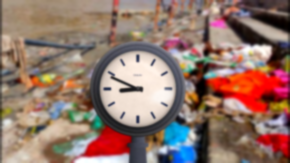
8,49
